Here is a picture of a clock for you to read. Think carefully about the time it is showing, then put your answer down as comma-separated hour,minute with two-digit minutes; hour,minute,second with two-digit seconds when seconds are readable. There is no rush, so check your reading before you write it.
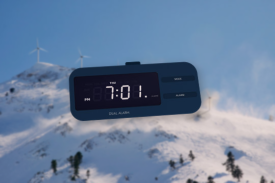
7,01
